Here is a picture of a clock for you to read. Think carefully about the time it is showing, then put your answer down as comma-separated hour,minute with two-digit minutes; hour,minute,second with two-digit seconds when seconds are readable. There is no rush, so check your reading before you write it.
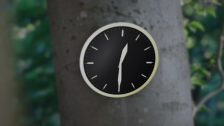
12,30
